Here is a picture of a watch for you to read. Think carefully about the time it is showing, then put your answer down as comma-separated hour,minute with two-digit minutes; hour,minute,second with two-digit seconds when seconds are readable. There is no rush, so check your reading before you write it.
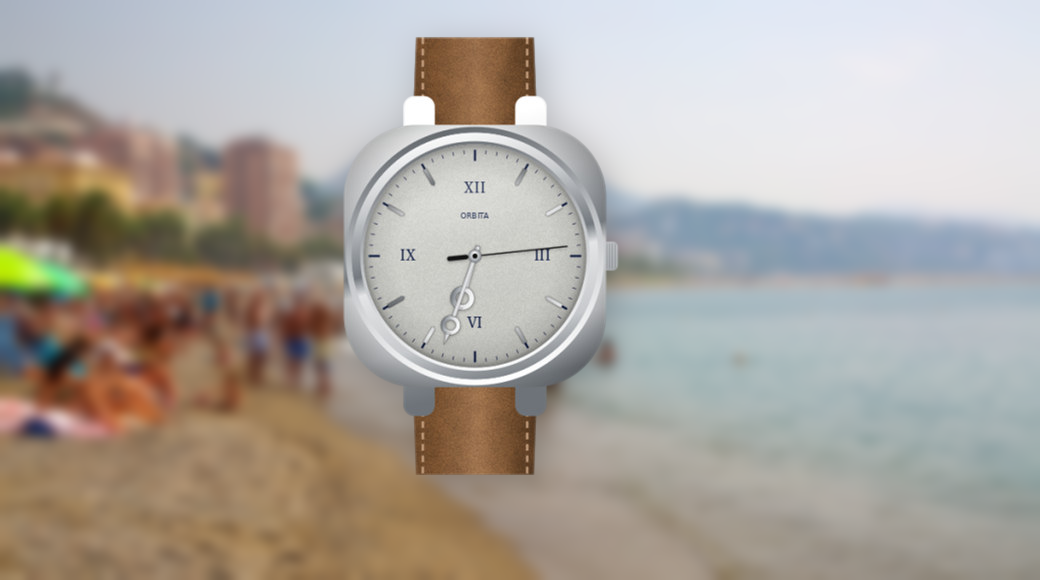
6,33,14
